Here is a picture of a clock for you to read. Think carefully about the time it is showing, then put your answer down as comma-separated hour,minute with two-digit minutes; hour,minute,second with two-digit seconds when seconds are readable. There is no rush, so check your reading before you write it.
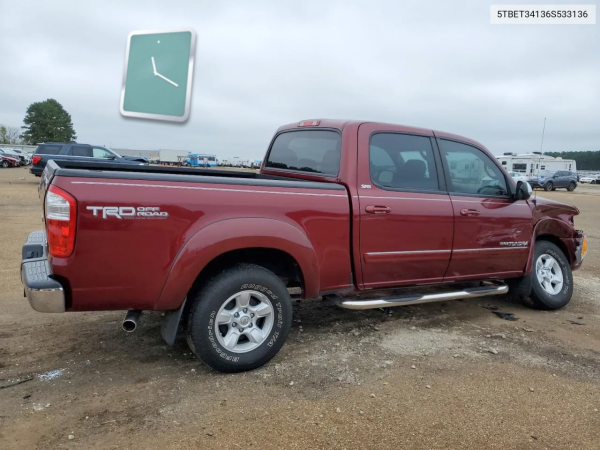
11,19
